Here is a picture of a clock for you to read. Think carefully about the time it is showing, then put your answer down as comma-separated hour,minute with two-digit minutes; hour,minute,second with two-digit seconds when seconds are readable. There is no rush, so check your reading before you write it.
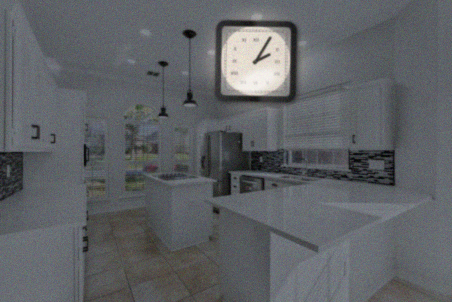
2,05
